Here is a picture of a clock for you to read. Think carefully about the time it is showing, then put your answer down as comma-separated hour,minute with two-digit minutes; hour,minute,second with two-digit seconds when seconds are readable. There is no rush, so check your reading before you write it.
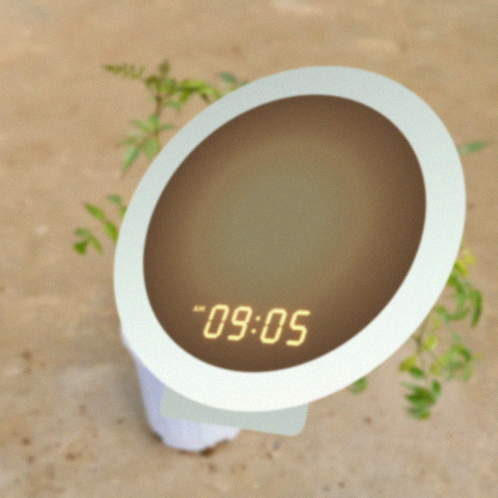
9,05
